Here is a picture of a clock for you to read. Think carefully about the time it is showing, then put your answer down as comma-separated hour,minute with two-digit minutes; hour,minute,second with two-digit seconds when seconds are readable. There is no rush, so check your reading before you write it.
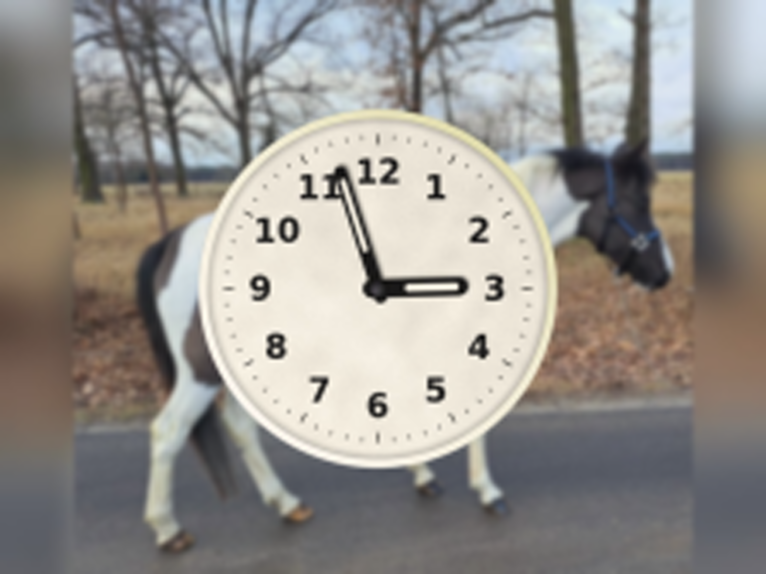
2,57
